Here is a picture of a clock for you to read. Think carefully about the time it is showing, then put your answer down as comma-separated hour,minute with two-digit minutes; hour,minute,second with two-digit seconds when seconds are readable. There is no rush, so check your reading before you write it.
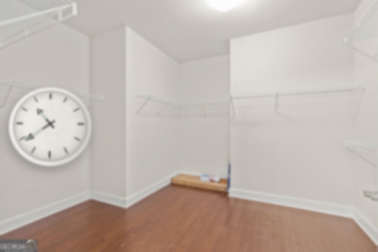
10,39
